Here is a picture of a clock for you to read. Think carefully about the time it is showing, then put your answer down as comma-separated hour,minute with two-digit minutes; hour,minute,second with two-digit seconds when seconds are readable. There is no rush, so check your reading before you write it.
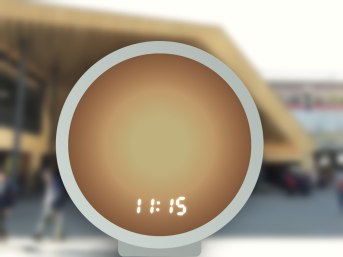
11,15
